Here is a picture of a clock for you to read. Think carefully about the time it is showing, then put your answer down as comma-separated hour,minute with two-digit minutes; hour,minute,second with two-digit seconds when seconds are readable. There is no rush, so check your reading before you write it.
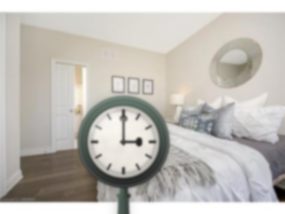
3,00
